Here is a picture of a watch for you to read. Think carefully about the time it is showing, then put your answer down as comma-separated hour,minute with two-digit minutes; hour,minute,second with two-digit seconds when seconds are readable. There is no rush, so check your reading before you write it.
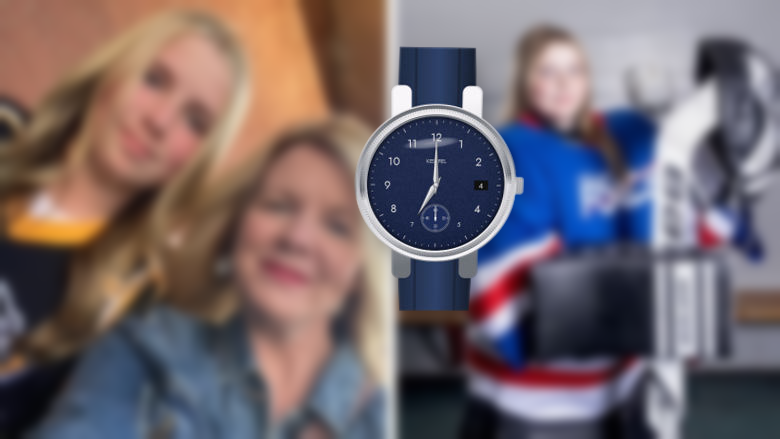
7,00
